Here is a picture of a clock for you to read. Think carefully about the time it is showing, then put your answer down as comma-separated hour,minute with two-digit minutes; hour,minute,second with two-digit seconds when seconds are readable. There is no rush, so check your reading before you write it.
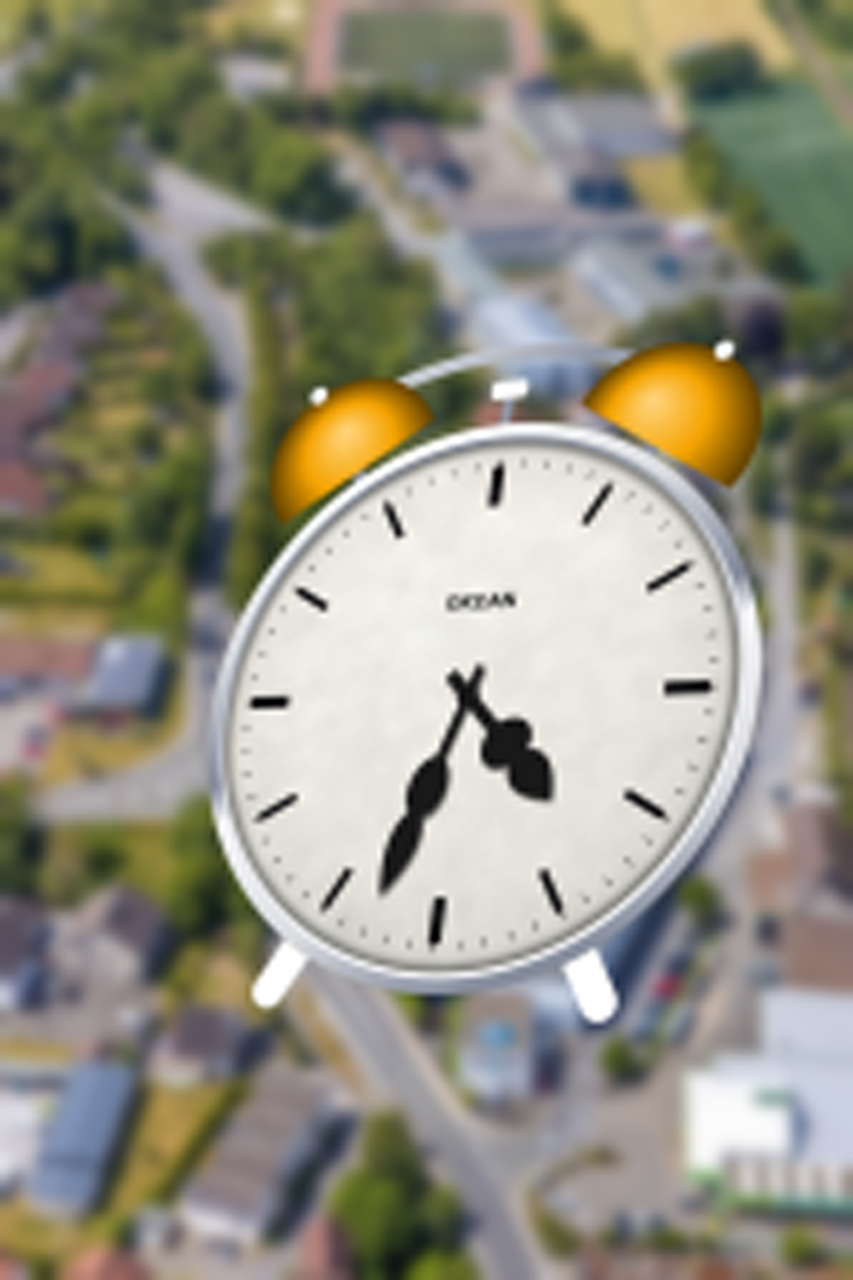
4,33
